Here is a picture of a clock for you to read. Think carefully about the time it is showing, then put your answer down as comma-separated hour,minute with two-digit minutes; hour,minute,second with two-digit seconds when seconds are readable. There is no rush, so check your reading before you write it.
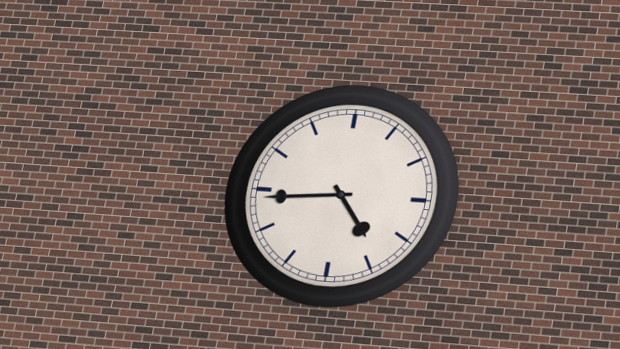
4,44
